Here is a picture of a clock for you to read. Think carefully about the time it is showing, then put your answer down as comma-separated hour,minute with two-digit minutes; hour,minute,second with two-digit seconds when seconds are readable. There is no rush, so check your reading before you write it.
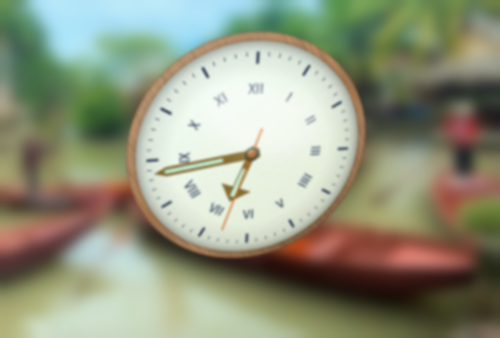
6,43,33
